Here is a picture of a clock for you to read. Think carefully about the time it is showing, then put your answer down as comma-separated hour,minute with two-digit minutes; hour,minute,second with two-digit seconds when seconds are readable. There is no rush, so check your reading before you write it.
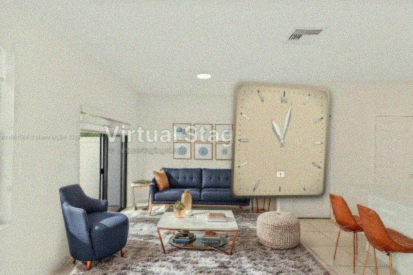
11,02
